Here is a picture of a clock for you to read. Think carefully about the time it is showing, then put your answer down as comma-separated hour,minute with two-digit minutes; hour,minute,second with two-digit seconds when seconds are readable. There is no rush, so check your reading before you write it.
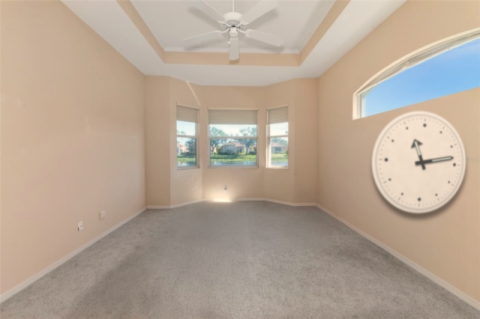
11,13
